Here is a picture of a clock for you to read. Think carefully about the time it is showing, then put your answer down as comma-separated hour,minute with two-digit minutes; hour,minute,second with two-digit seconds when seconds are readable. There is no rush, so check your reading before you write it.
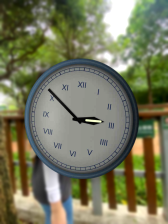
2,51
